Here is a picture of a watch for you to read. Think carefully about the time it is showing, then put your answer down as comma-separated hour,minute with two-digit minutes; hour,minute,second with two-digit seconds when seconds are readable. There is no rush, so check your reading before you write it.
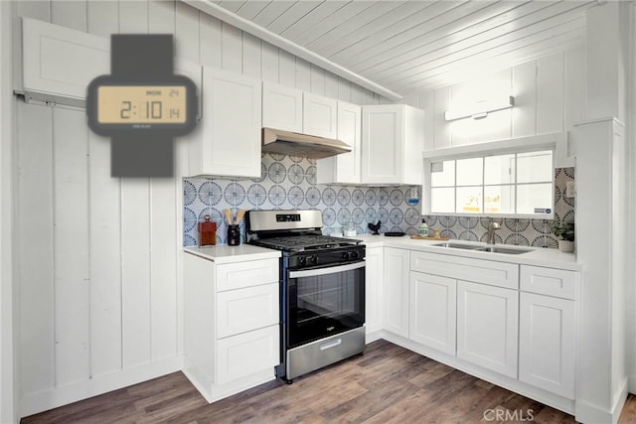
2,10,14
